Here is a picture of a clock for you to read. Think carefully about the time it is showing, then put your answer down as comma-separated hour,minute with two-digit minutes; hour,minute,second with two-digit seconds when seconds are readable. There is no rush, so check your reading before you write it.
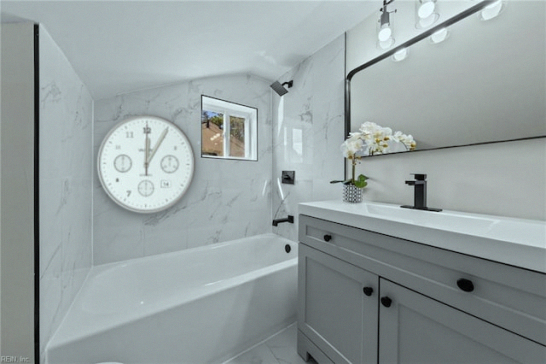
12,05
